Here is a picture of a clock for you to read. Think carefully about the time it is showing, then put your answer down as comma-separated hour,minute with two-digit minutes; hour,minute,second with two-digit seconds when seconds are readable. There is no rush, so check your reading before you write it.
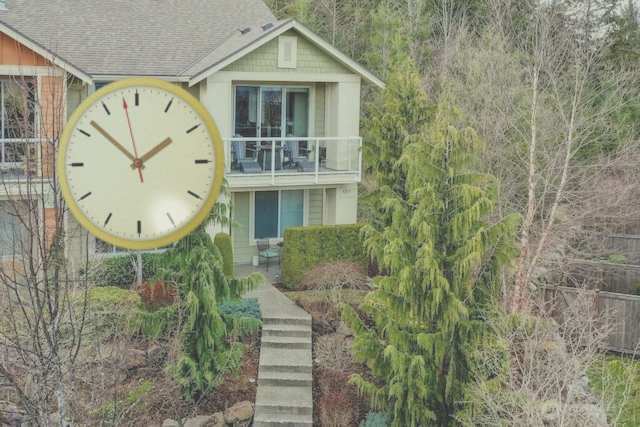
1,51,58
